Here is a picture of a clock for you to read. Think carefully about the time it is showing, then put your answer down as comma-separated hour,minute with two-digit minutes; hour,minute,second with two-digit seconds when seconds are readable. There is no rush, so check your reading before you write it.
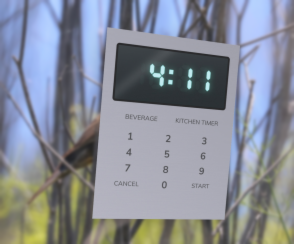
4,11
